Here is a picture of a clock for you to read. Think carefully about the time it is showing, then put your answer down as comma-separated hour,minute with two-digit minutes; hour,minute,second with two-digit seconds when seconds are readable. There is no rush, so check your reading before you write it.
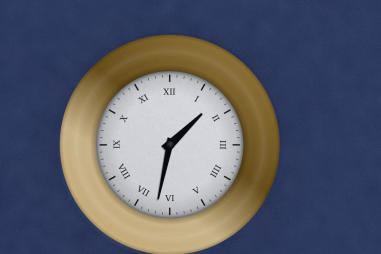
1,32
